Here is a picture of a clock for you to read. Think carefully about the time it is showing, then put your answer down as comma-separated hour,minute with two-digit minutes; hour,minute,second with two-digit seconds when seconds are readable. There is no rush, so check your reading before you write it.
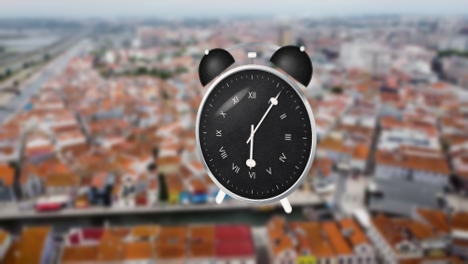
6,06
